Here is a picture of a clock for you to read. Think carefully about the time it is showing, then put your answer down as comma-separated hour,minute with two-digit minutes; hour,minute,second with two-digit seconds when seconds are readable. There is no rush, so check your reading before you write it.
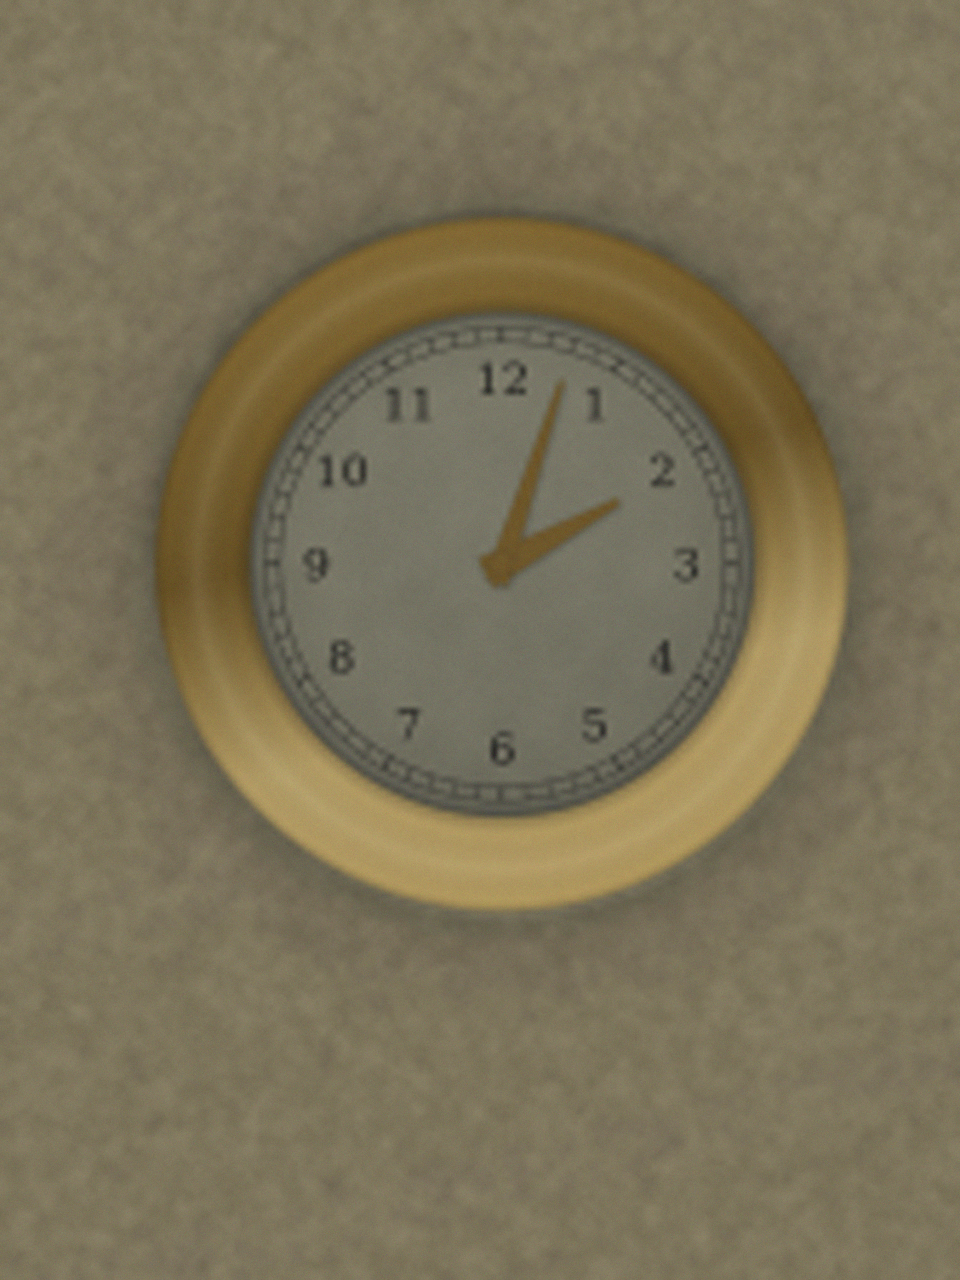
2,03
